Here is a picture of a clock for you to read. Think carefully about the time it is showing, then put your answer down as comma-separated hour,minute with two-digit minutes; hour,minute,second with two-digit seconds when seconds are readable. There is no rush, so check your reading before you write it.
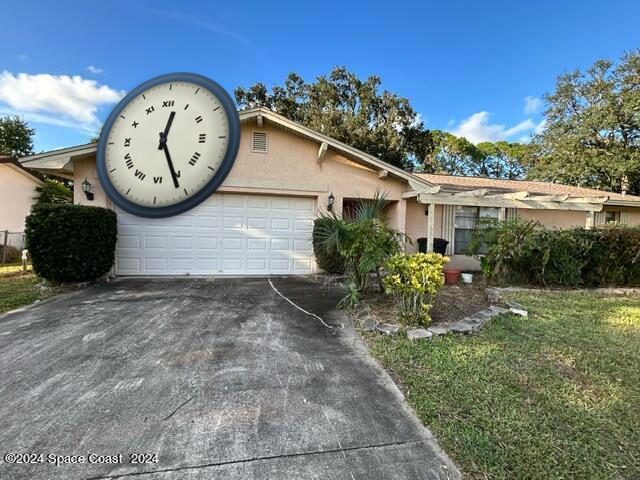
12,26
